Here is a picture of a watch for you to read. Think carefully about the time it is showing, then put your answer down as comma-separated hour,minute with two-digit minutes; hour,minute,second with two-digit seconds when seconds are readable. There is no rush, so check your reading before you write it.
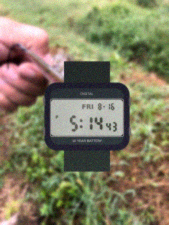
5,14,43
